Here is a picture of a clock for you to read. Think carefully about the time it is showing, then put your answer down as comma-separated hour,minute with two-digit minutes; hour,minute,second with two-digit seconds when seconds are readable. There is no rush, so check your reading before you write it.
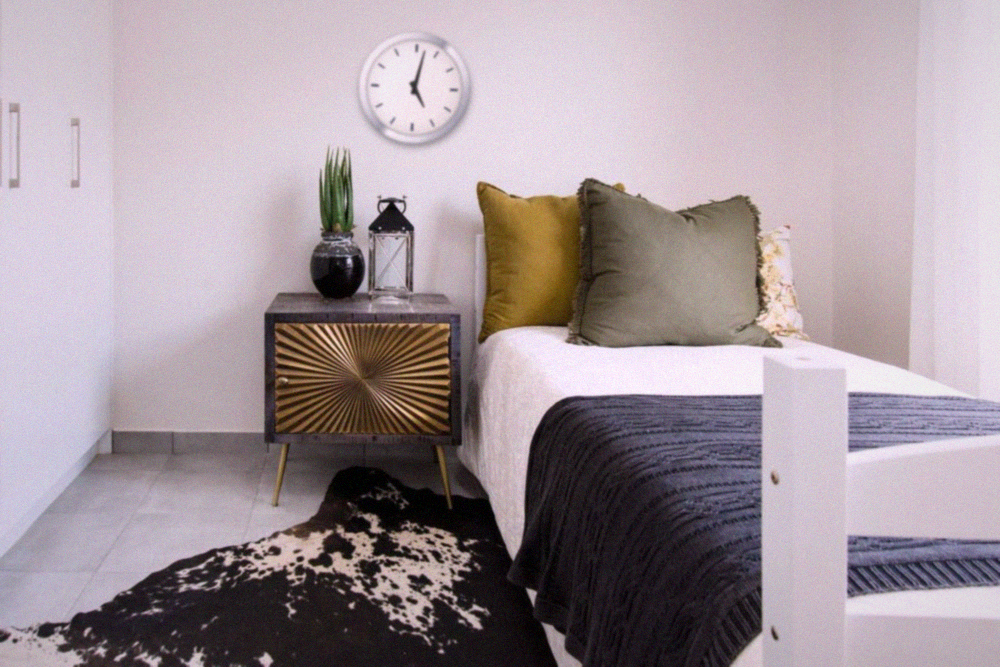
5,02
